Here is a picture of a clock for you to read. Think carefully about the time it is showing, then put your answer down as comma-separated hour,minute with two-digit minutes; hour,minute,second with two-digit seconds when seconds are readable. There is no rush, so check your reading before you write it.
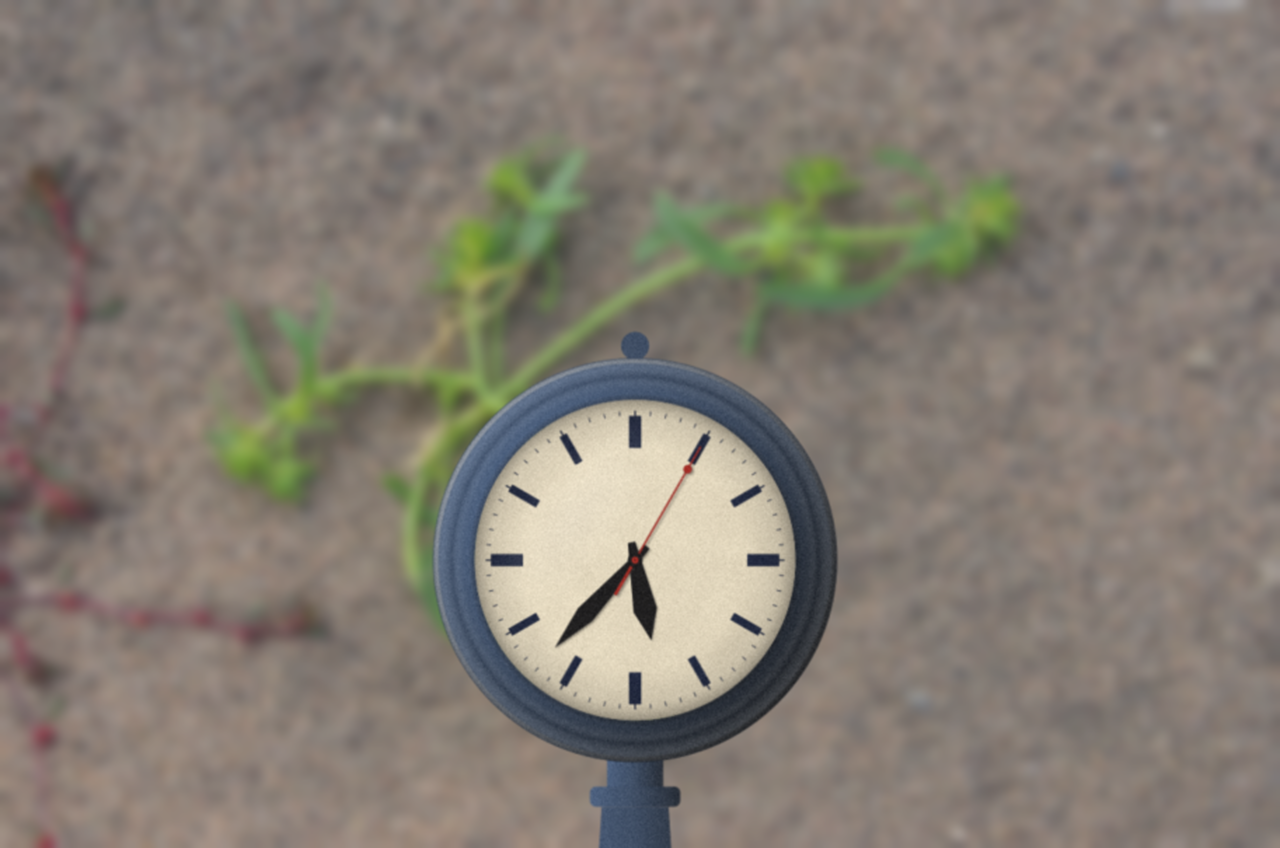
5,37,05
